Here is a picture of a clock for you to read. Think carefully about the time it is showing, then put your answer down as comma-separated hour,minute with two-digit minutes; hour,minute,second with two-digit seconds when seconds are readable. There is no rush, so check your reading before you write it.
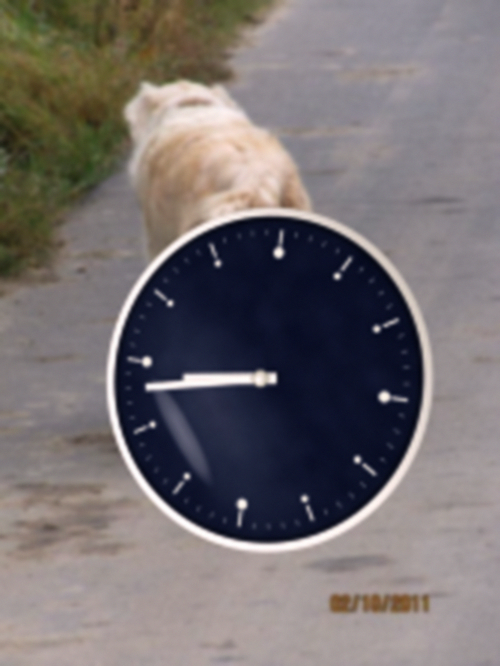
8,43
